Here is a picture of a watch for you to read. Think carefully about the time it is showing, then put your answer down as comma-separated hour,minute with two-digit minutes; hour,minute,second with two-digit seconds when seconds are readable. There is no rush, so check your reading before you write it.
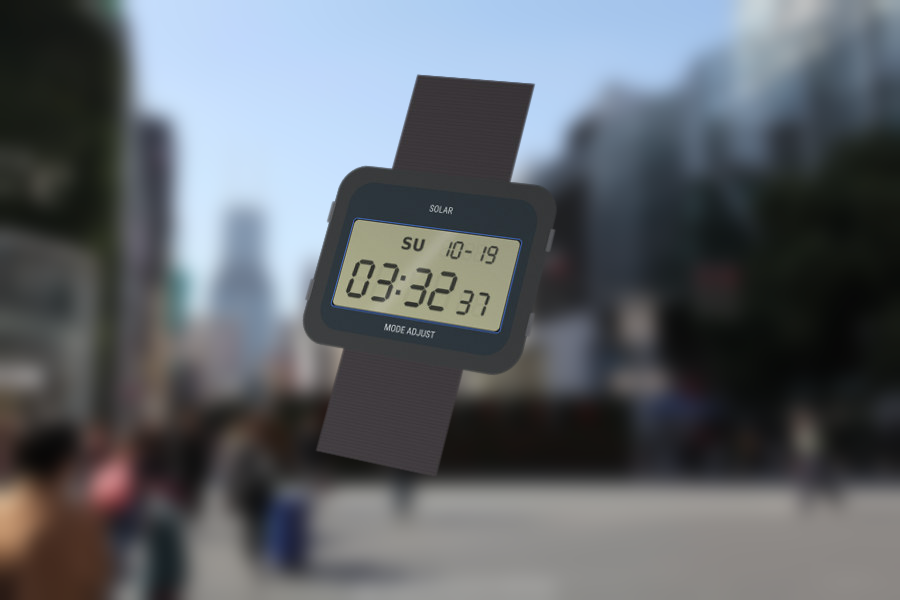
3,32,37
